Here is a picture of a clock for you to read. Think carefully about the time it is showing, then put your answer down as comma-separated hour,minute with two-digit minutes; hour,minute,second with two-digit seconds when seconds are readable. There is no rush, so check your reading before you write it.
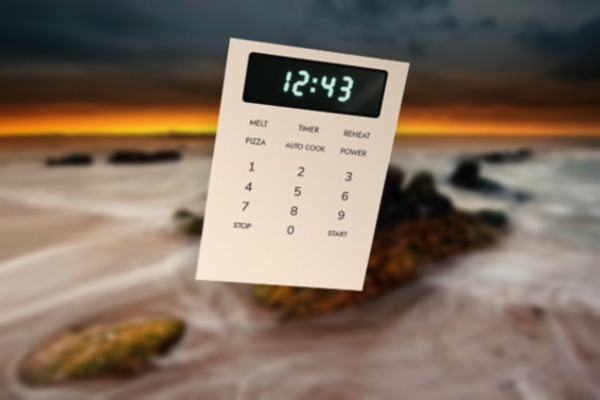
12,43
